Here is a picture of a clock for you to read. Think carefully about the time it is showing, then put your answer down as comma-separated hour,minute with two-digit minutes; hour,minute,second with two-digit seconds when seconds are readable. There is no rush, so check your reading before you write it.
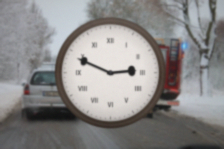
2,49
